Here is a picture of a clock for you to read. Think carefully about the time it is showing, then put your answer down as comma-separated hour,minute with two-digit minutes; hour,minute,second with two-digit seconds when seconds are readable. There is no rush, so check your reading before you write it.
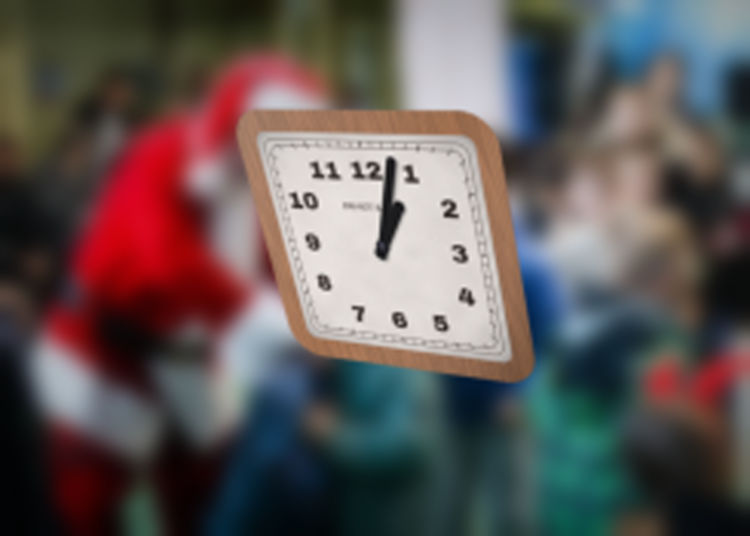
1,03
